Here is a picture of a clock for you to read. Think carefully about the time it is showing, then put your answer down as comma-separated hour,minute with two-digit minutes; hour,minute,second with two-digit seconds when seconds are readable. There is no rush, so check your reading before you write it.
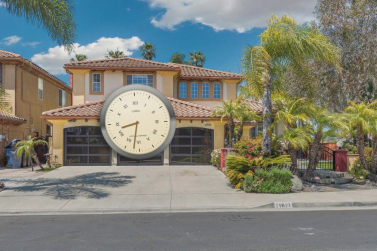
8,32
